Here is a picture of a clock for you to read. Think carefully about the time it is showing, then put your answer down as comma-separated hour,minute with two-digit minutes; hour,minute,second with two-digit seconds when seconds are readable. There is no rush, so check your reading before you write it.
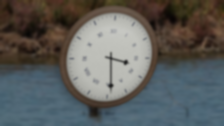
3,29
